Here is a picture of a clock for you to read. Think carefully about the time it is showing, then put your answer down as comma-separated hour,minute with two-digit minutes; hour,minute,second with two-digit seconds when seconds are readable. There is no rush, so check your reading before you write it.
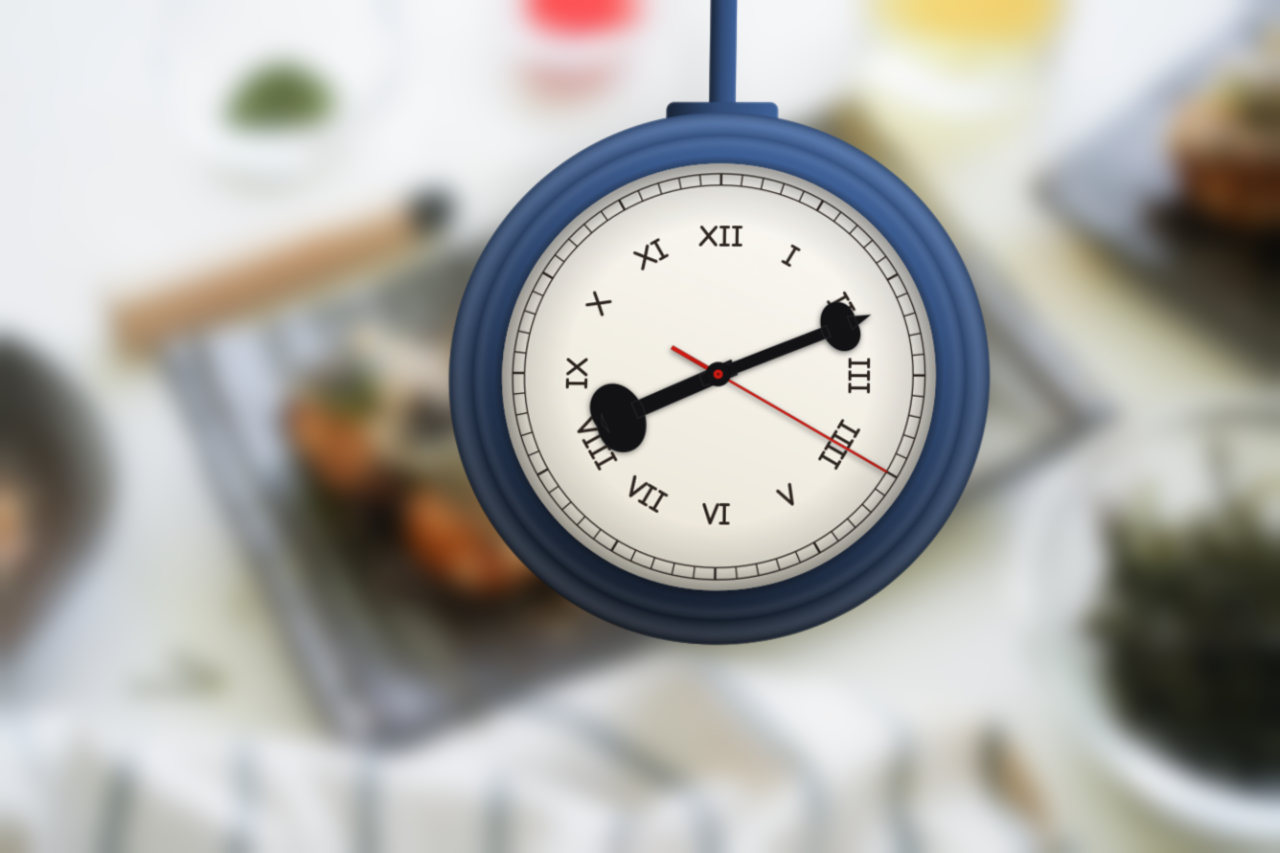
8,11,20
